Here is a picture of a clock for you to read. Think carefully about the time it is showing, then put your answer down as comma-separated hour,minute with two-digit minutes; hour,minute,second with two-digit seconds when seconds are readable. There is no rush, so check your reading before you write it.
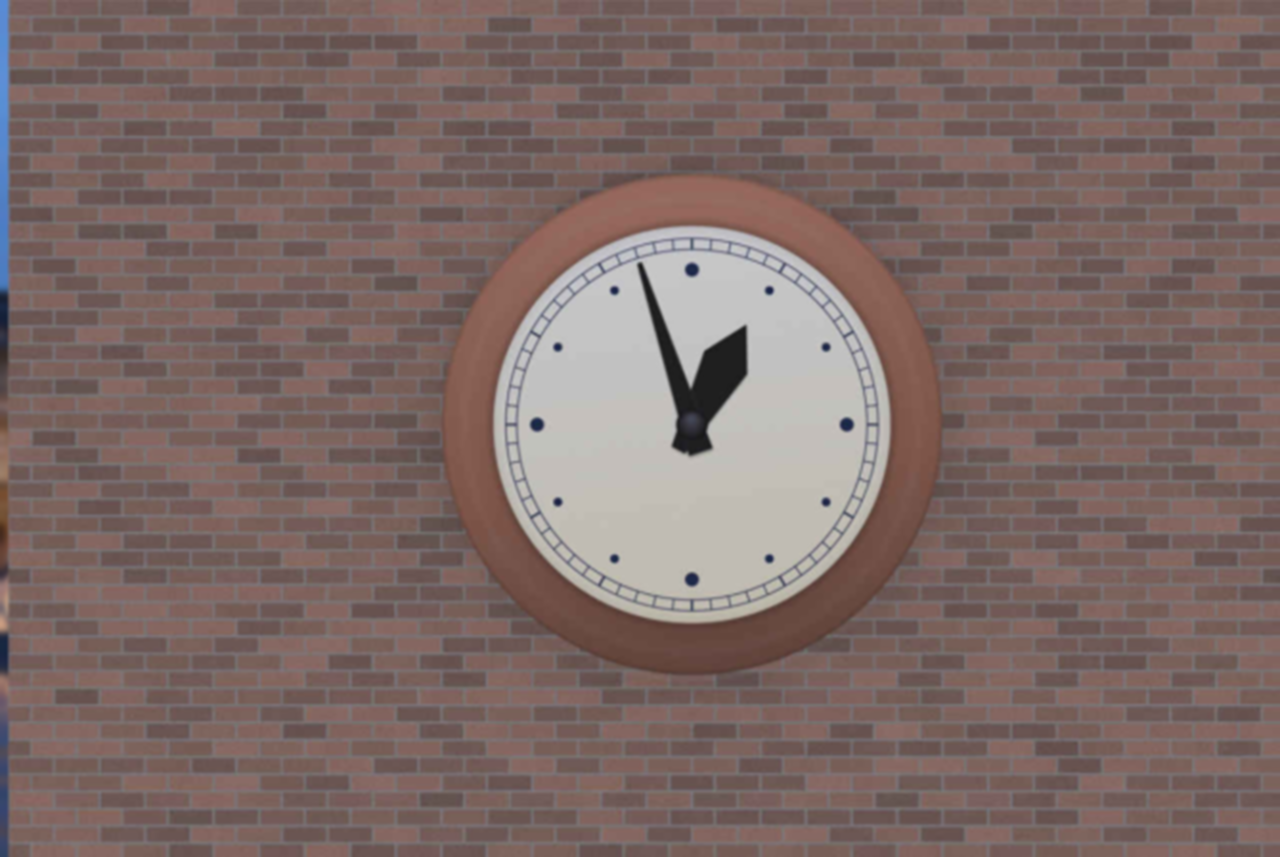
12,57
